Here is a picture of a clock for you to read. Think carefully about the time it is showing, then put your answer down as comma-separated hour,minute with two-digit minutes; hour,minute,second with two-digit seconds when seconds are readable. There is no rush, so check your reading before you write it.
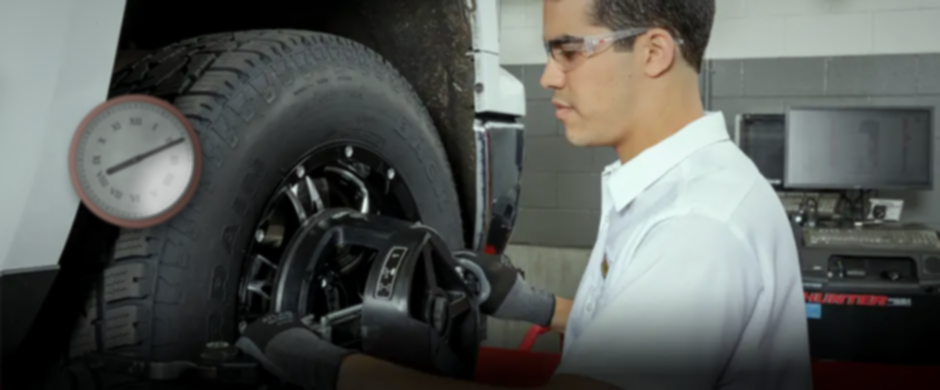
8,11
